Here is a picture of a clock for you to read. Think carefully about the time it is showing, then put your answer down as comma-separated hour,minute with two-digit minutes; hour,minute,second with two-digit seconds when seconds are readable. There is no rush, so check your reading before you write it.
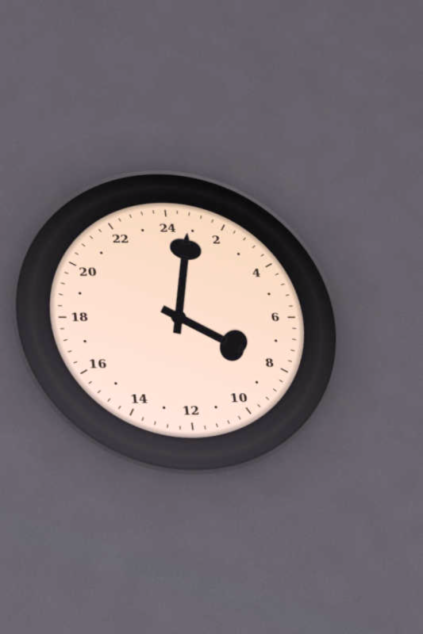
8,02
